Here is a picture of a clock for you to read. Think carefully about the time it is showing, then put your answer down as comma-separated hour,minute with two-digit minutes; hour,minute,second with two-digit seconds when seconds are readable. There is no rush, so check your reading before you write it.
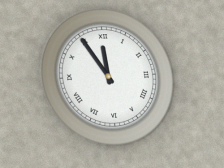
11,55
